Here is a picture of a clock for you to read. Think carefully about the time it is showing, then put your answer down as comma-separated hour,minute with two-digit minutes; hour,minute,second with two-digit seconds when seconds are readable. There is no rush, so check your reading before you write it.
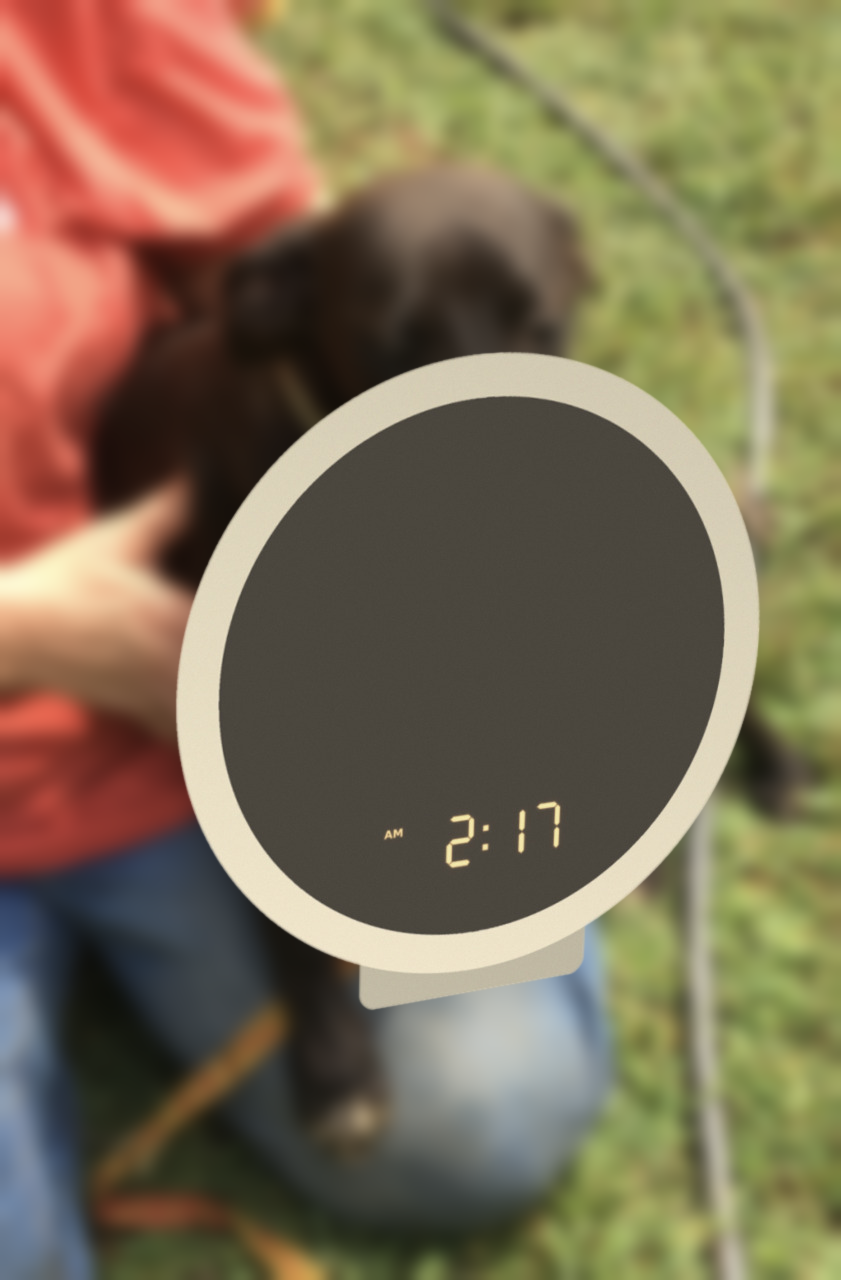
2,17
